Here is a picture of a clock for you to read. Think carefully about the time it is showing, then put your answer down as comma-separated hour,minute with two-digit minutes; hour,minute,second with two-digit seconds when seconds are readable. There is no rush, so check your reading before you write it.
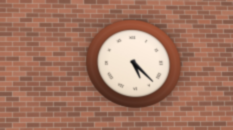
5,23
